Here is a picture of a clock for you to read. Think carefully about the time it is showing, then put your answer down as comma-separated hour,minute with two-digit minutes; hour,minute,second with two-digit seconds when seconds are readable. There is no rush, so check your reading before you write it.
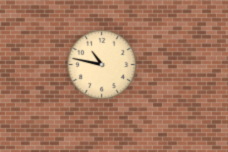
10,47
